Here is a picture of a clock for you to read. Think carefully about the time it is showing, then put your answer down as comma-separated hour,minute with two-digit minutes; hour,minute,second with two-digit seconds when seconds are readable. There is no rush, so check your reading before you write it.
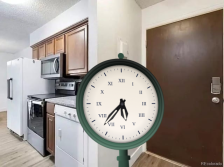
5,37
